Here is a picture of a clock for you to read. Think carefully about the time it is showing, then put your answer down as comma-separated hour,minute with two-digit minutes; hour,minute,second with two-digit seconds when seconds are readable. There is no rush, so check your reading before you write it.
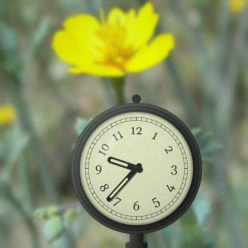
9,37
